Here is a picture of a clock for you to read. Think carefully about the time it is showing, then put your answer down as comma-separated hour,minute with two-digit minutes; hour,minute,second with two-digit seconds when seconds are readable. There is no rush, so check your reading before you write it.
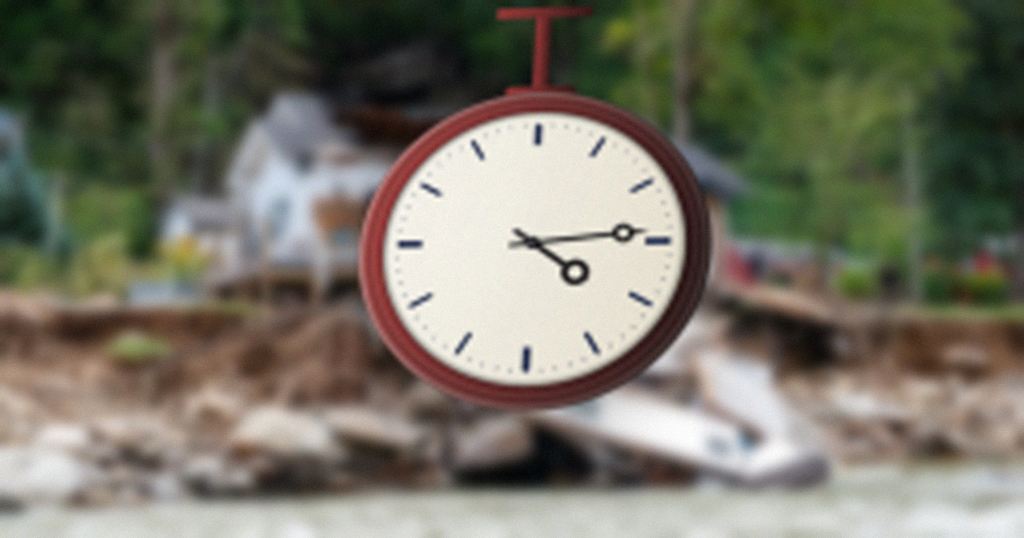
4,14
